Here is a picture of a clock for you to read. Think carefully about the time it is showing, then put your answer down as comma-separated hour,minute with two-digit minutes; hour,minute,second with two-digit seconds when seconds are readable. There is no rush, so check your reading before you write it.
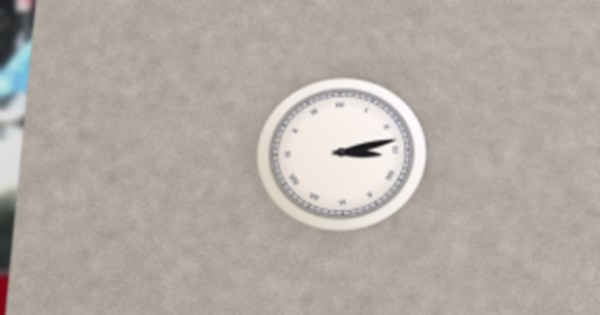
3,13
